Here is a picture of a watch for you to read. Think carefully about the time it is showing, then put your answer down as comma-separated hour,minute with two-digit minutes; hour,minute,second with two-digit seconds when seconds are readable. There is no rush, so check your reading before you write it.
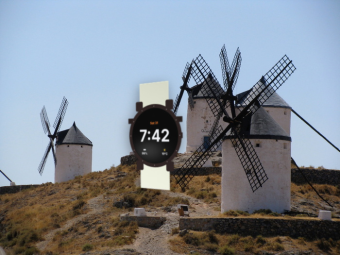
7,42
